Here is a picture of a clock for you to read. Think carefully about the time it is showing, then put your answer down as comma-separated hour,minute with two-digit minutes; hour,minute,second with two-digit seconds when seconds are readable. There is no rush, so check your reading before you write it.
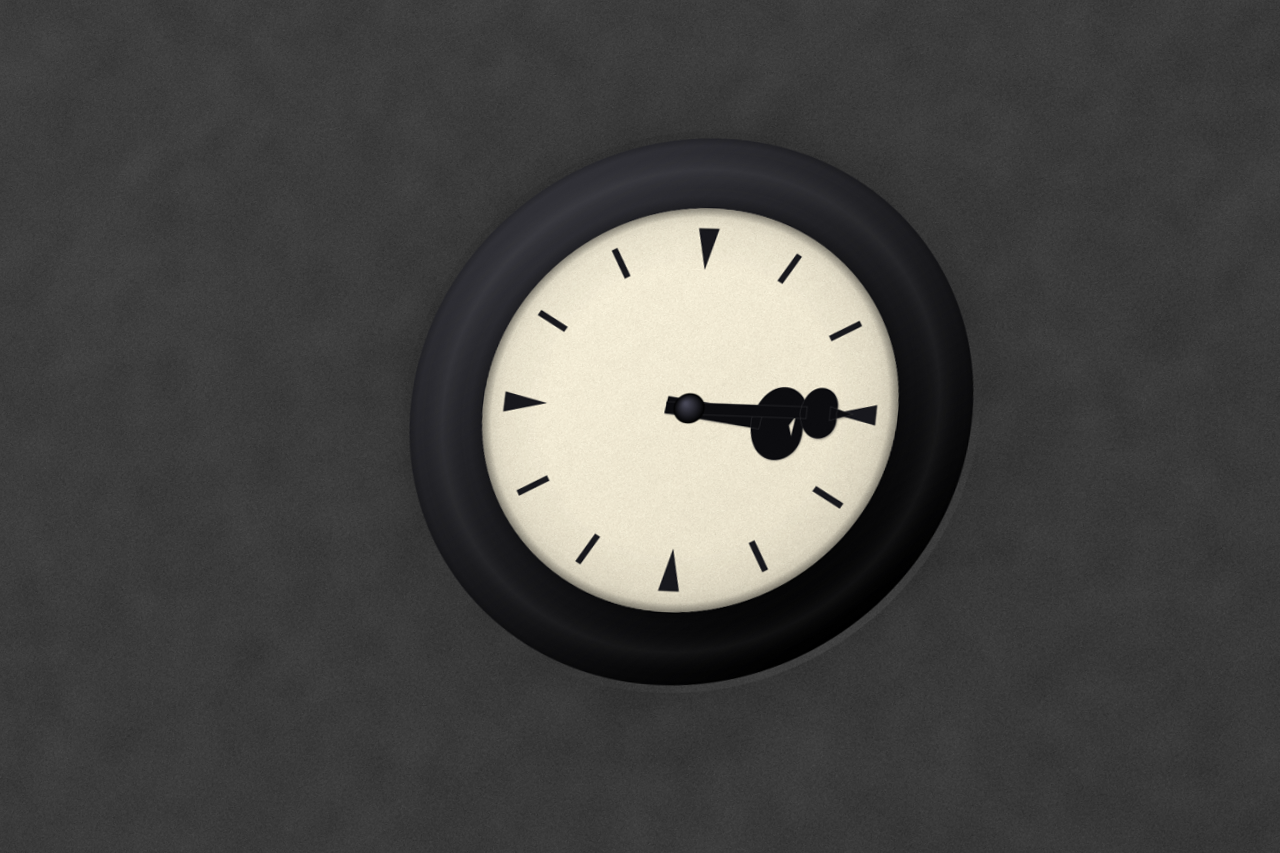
3,15
